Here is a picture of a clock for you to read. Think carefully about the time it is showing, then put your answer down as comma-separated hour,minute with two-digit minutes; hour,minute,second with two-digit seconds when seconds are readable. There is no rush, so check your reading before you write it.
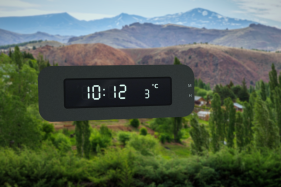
10,12
